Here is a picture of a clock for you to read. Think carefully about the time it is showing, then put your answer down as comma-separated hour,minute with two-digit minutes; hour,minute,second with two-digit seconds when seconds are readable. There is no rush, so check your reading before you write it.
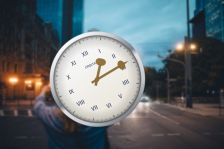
1,14
